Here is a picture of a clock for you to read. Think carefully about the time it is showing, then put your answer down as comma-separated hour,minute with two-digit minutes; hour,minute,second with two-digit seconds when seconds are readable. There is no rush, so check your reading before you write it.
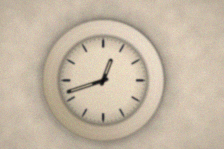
12,42
